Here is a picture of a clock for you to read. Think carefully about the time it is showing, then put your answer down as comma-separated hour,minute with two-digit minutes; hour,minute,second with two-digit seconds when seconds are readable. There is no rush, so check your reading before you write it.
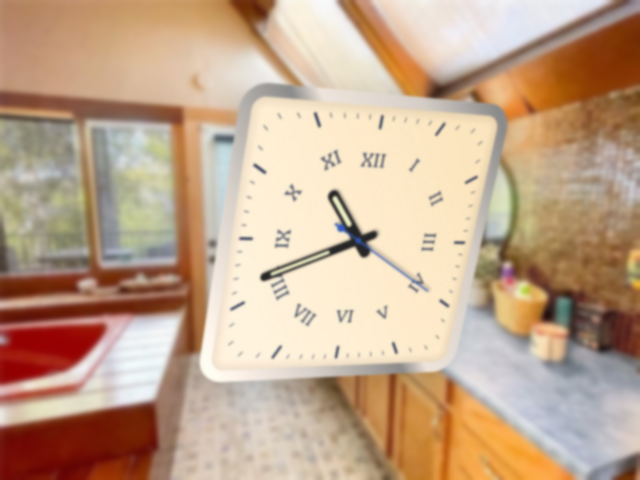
10,41,20
